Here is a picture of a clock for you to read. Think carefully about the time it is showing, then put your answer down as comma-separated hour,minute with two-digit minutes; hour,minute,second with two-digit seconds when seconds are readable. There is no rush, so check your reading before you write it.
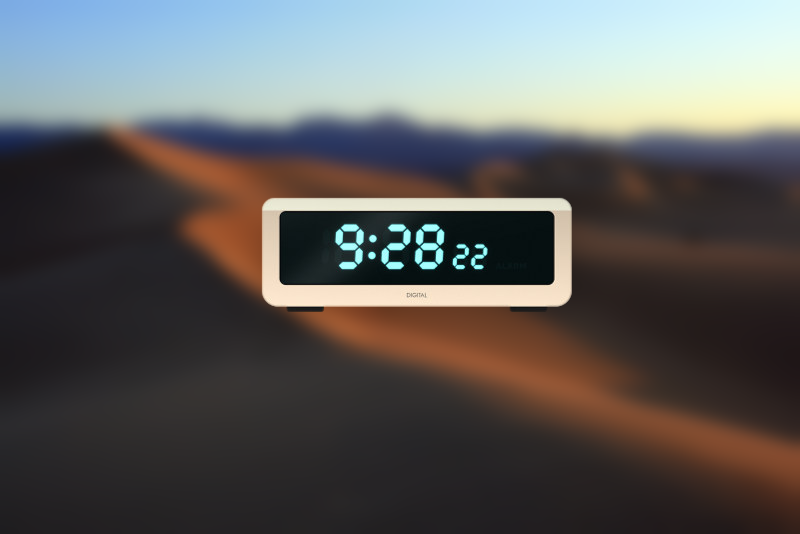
9,28,22
